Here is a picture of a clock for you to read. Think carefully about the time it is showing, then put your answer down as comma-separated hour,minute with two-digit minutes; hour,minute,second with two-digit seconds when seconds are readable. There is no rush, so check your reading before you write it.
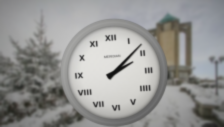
2,08
